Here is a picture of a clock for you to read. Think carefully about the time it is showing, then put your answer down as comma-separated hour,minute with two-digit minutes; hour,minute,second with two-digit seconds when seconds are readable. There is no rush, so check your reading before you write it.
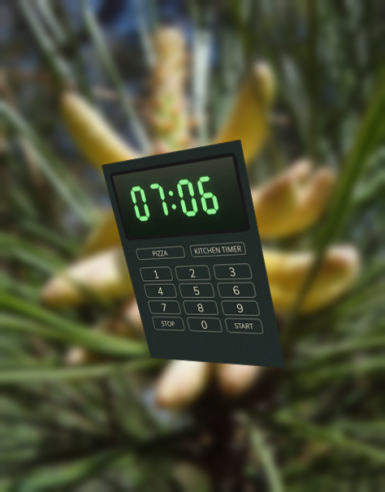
7,06
